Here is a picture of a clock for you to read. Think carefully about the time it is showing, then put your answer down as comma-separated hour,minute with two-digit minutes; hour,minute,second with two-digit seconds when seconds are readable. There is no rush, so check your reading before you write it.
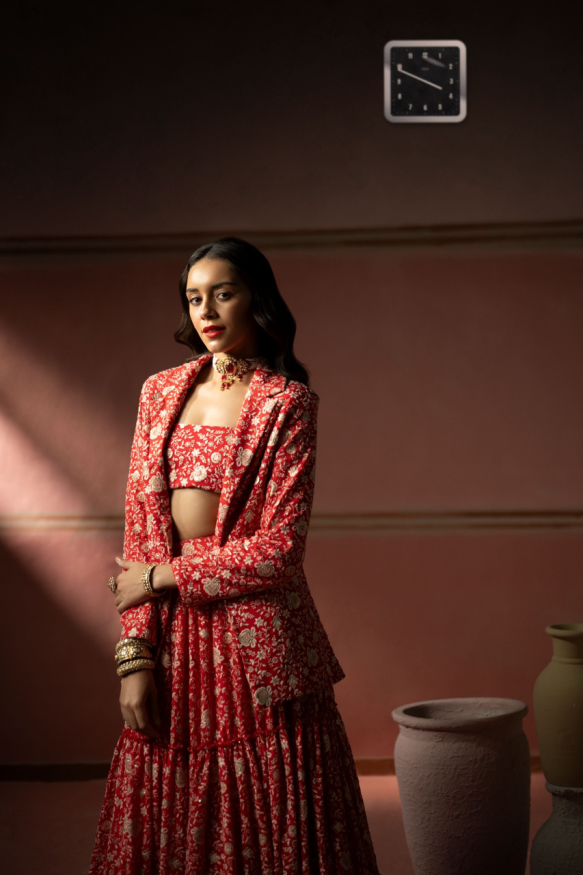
3,49
